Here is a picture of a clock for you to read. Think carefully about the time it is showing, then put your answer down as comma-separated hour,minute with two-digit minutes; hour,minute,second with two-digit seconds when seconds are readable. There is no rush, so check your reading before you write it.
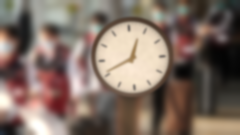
12,41
